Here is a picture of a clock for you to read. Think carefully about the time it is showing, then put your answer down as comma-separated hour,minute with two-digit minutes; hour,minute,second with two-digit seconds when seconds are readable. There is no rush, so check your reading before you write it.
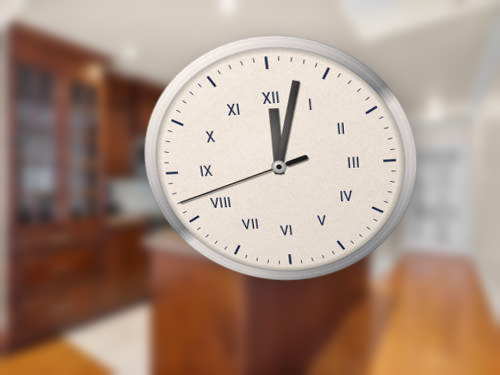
12,02,42
